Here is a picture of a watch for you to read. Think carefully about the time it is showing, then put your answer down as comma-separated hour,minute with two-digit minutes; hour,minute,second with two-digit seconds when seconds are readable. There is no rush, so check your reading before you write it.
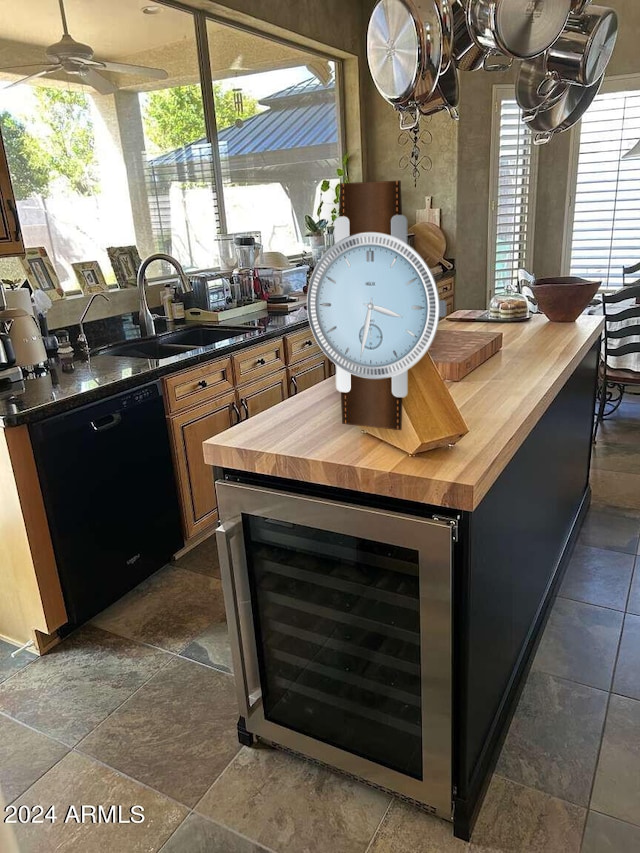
3,32
